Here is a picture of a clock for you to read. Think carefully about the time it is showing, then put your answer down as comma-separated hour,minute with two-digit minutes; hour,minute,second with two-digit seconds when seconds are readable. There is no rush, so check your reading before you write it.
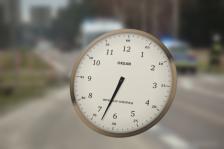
6,33
